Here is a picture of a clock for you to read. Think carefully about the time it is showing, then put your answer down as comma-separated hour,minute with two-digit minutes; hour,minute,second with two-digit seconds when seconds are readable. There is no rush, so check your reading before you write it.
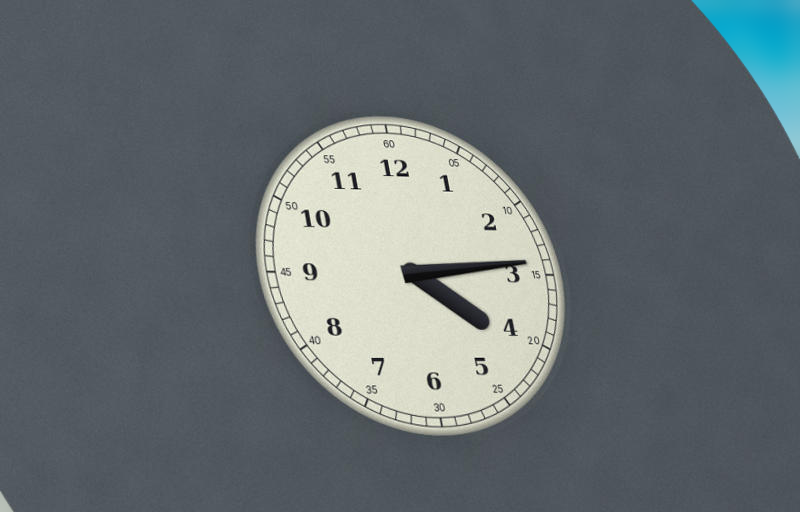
4,14
